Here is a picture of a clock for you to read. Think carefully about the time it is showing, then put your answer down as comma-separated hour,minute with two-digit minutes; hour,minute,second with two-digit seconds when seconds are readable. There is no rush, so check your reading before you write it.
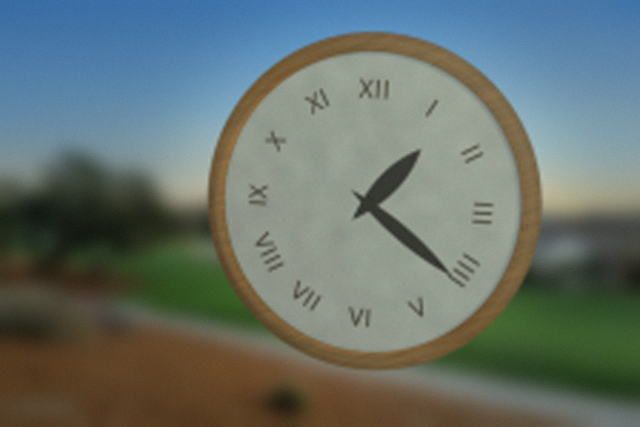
1,21
